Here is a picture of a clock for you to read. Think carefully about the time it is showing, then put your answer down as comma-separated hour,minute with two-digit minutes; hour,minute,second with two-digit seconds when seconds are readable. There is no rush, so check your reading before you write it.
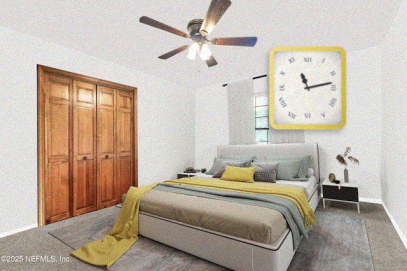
11,13
